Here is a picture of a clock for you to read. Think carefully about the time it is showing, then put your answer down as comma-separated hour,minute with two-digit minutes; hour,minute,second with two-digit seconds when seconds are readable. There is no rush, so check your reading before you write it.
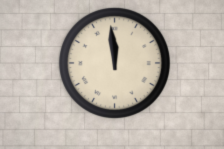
11,59
